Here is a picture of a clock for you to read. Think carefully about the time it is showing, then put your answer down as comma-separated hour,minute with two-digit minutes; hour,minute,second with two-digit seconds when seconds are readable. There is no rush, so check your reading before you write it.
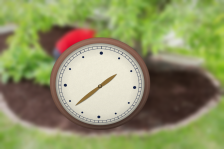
1,38
